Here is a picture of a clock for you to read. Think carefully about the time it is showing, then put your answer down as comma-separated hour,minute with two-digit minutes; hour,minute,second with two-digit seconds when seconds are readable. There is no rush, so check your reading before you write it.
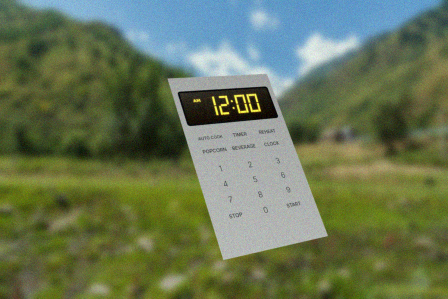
12,00
